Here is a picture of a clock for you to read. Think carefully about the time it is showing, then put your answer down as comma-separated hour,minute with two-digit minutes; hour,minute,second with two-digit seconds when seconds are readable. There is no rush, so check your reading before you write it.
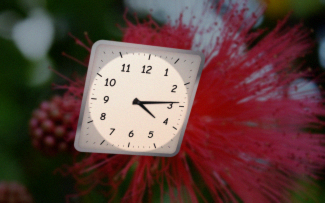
4,14
